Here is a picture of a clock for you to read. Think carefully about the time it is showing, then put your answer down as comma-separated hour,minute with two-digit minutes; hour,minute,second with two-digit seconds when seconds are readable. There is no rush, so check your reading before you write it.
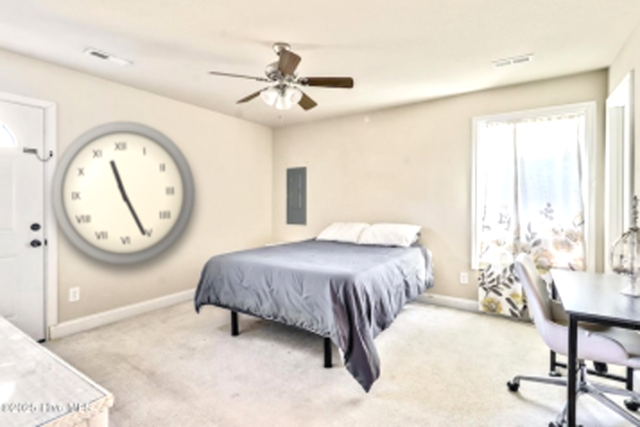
11,26
